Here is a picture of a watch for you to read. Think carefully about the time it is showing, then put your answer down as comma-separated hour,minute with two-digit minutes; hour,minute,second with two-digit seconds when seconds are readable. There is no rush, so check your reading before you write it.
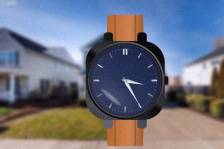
3,25
